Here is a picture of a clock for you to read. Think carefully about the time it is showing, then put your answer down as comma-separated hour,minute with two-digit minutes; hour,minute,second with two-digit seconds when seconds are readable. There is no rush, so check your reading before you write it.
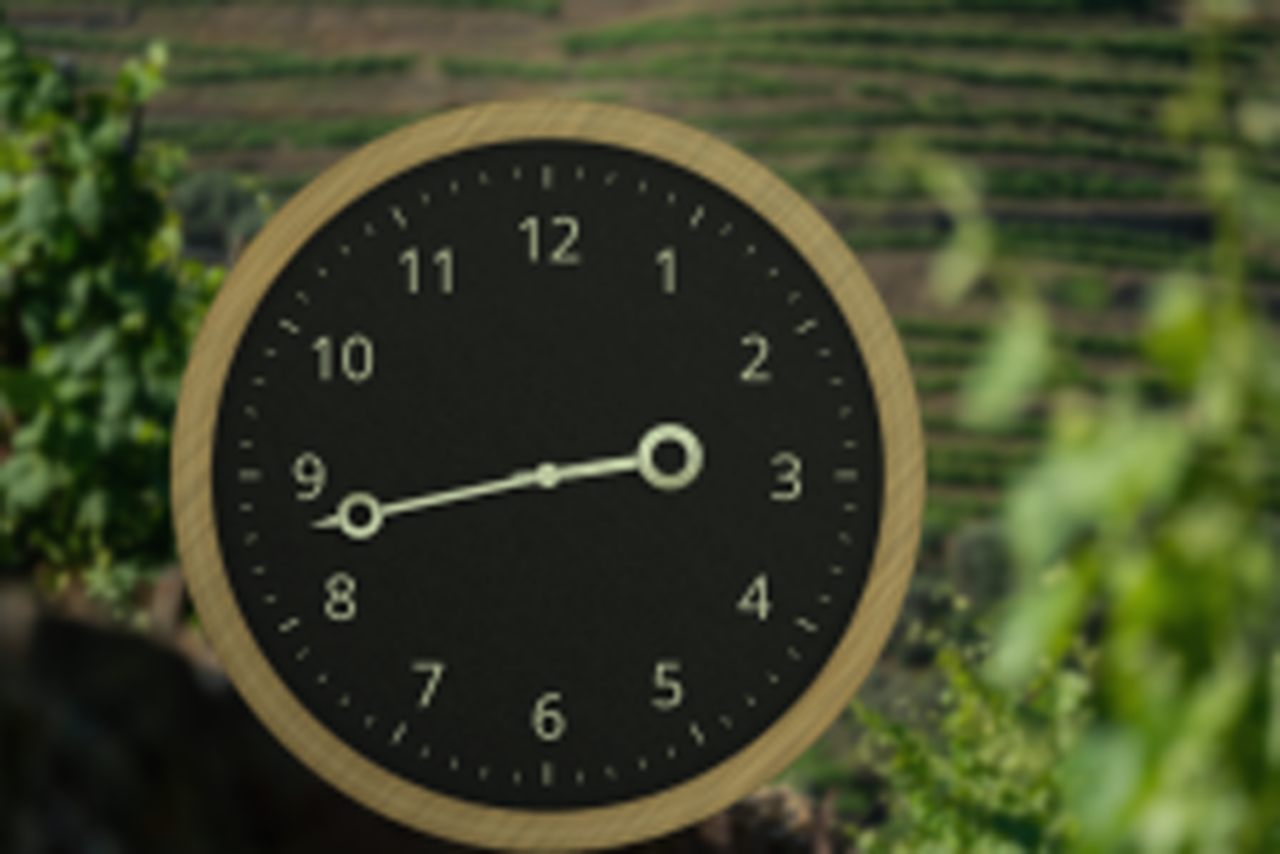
2,43
